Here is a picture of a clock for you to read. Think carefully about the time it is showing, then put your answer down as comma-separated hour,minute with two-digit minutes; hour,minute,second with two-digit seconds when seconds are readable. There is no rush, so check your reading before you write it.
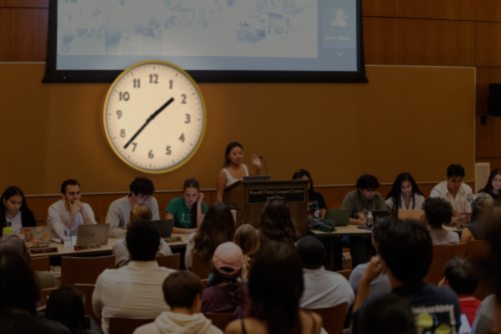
1,37
